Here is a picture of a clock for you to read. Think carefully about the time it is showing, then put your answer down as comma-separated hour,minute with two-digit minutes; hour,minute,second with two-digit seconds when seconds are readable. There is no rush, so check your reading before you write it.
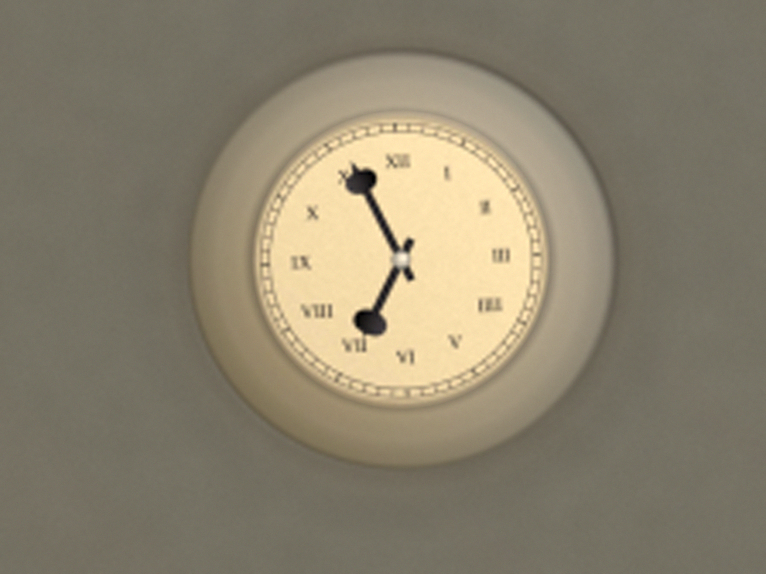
6,56
